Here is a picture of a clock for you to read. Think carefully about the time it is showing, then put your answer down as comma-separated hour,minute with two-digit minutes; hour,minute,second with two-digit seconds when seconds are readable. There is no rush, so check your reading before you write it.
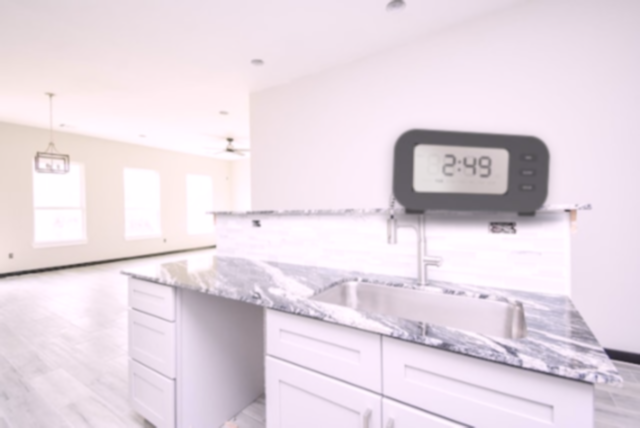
2,49
